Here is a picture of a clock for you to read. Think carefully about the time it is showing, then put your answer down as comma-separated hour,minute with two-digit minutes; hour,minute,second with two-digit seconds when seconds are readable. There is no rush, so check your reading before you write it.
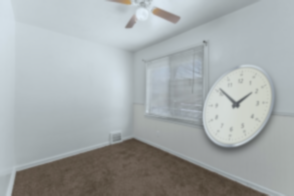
1,51
